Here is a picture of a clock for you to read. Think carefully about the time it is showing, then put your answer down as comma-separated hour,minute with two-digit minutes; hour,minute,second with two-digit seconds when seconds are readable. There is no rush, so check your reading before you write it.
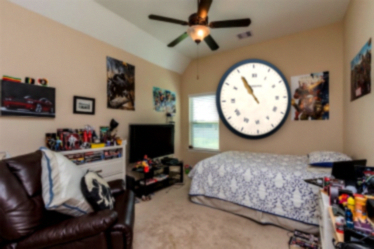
10,55
